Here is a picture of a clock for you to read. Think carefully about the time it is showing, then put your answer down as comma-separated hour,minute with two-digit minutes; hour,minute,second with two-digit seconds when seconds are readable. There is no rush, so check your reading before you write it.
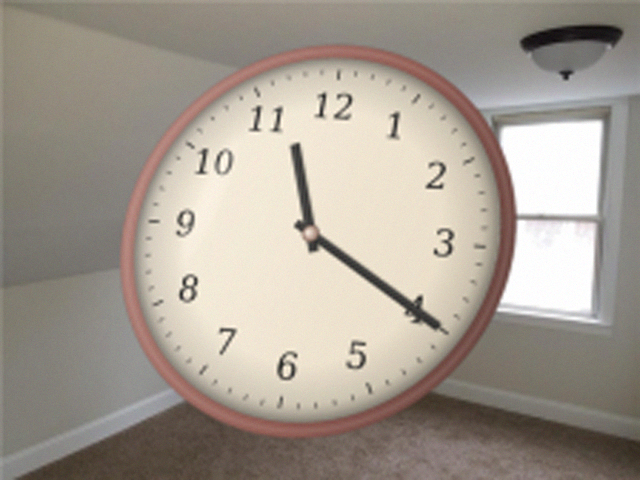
11,20
